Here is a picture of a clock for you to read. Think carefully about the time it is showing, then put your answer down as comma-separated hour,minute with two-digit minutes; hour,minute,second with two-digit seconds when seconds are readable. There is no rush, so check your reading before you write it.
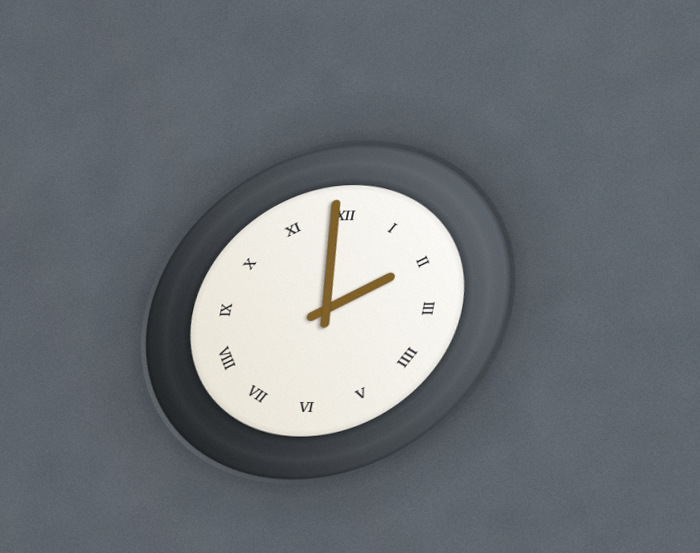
1,59
